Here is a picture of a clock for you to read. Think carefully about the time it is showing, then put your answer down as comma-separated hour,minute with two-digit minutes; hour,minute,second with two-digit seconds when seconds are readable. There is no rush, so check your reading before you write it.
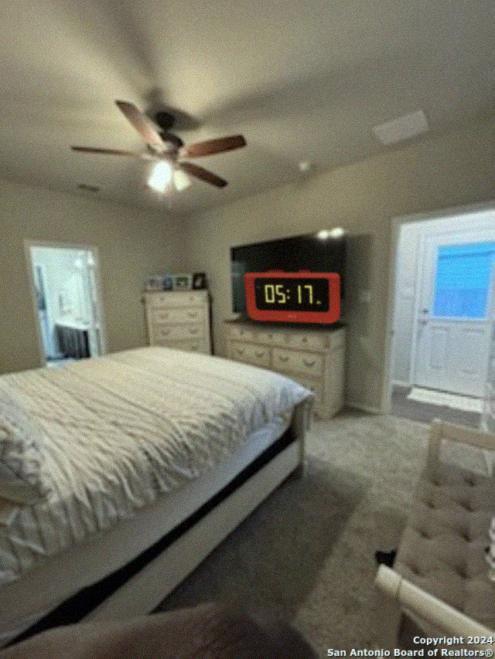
5,17
